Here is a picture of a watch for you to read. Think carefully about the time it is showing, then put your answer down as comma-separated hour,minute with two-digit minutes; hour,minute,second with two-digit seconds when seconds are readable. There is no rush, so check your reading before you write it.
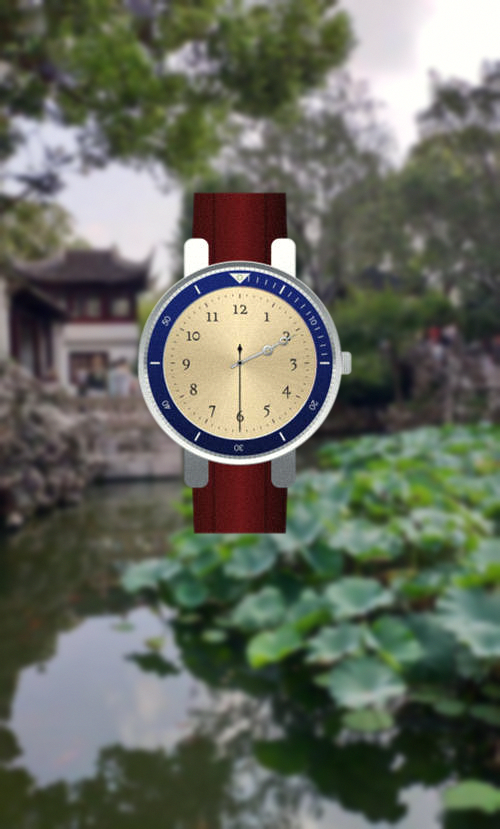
2,10,30
